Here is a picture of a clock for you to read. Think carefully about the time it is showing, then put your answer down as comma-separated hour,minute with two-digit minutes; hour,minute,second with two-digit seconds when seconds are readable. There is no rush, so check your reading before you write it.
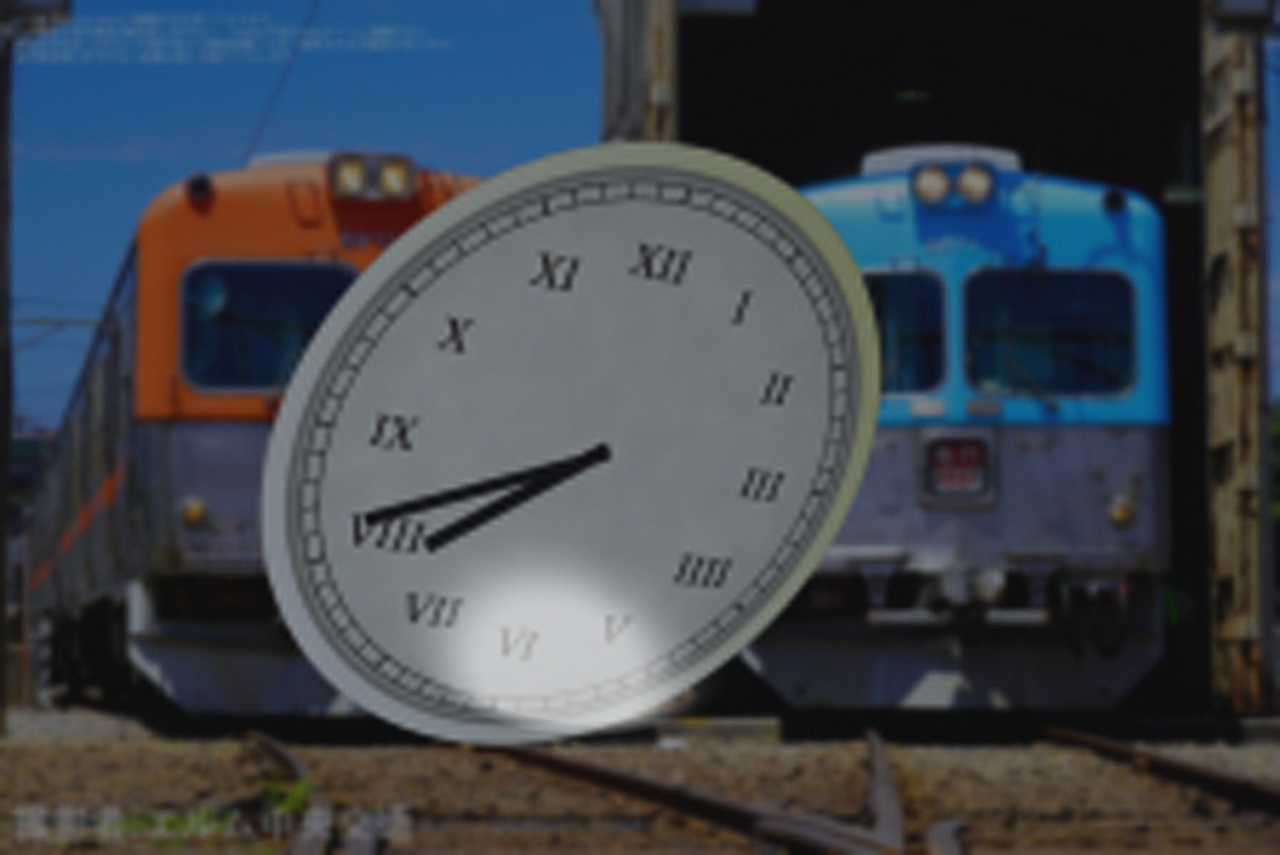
7,41
